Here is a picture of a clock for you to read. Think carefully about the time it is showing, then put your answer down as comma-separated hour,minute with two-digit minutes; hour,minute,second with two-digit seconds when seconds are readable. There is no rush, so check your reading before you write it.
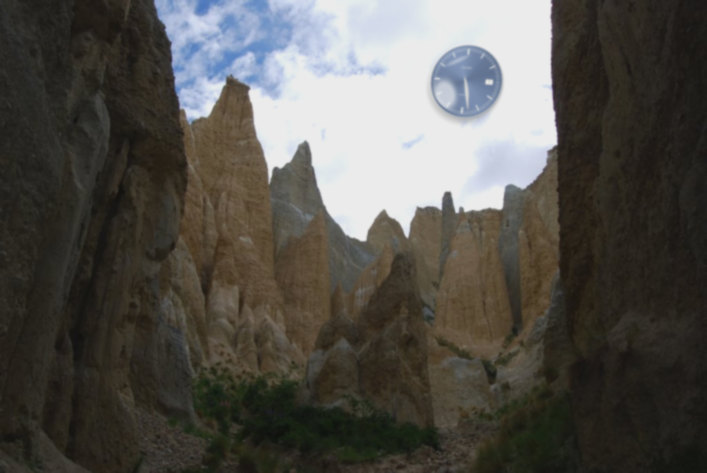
5,28
